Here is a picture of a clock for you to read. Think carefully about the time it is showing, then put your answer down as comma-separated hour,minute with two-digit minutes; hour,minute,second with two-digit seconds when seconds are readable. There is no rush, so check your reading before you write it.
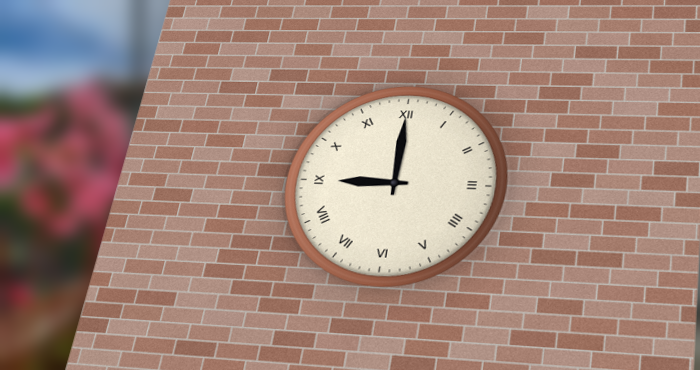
9,00
